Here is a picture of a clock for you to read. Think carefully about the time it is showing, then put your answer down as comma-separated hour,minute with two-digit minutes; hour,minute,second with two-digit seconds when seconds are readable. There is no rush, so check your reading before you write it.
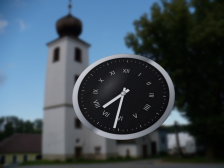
7,31
